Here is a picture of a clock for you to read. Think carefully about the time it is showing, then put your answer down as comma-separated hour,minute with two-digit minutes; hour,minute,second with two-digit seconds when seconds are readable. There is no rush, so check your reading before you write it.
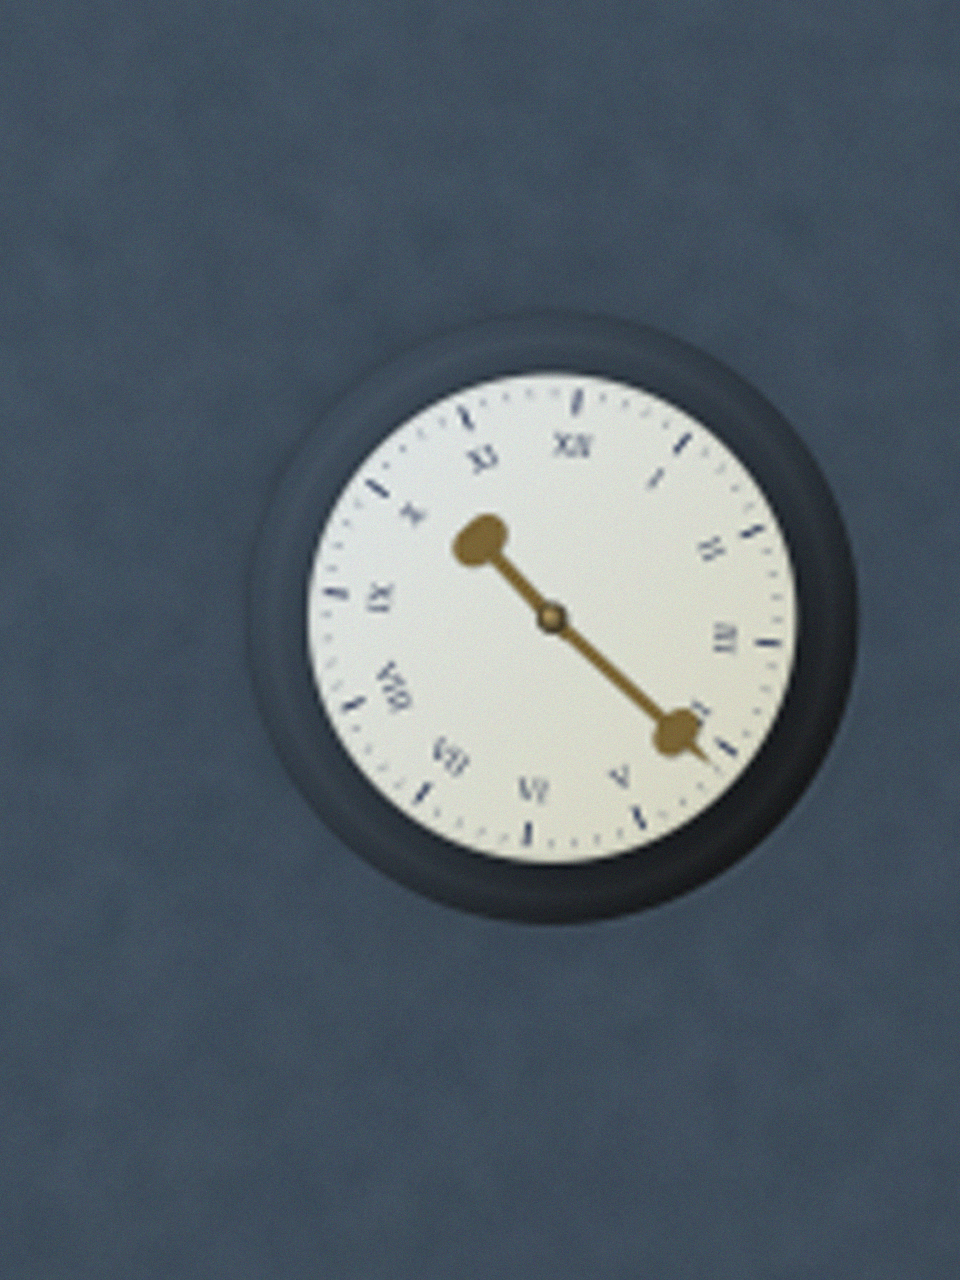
10,21
